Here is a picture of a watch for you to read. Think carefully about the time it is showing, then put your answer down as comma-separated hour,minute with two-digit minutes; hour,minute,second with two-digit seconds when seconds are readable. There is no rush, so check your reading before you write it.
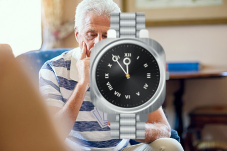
11,54
